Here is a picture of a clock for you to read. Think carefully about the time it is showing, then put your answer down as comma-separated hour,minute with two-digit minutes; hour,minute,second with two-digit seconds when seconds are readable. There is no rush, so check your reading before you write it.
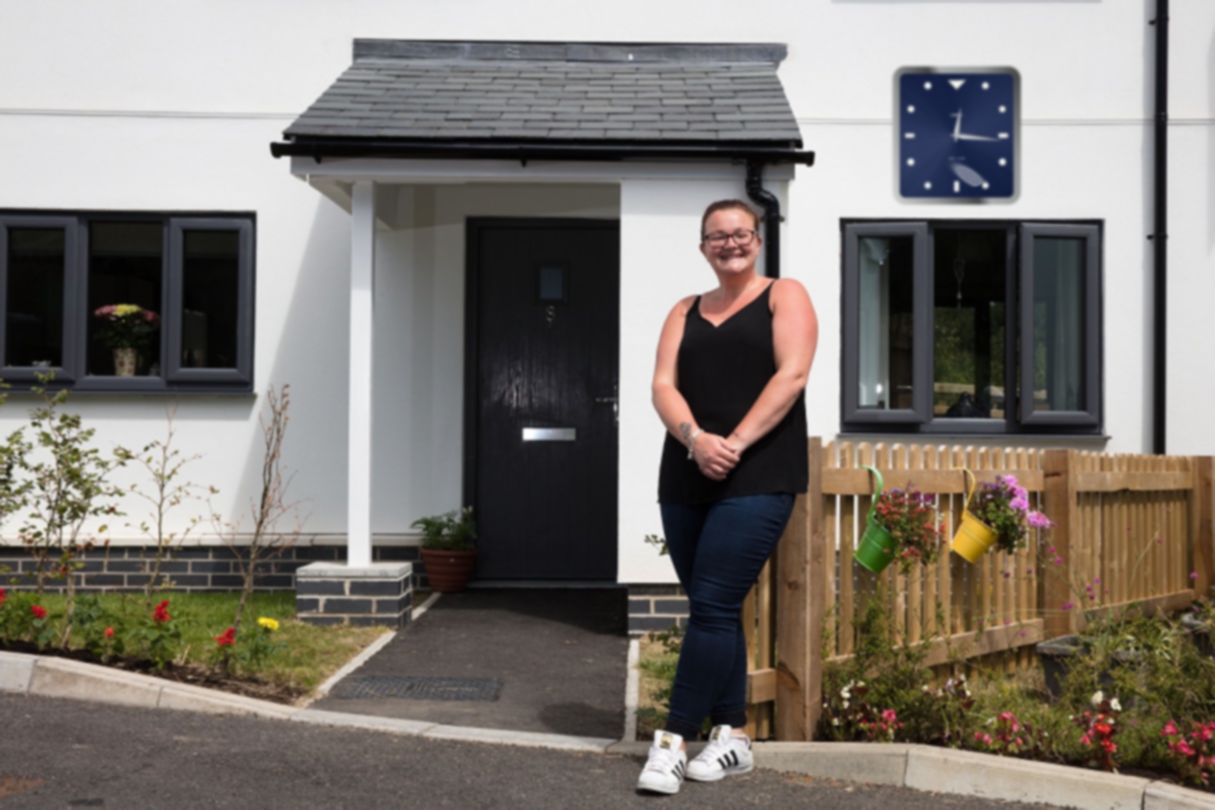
12,16
